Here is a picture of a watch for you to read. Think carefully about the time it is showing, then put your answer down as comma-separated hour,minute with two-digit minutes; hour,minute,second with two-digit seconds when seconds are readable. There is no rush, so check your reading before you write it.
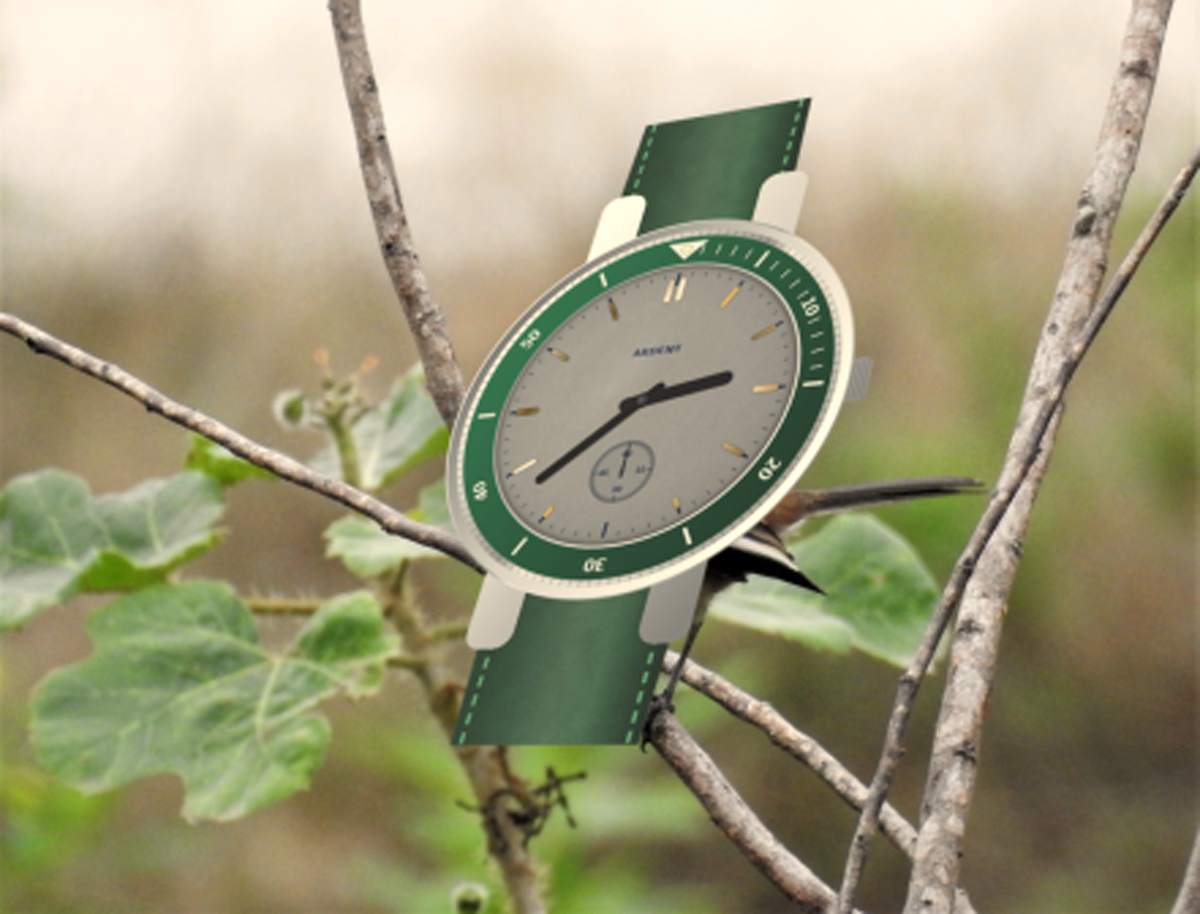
2,38
